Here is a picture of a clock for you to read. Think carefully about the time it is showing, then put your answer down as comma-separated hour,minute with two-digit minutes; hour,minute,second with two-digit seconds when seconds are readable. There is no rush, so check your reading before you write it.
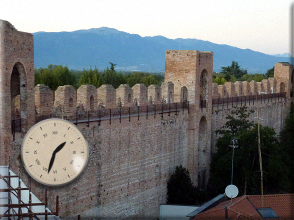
1,33
